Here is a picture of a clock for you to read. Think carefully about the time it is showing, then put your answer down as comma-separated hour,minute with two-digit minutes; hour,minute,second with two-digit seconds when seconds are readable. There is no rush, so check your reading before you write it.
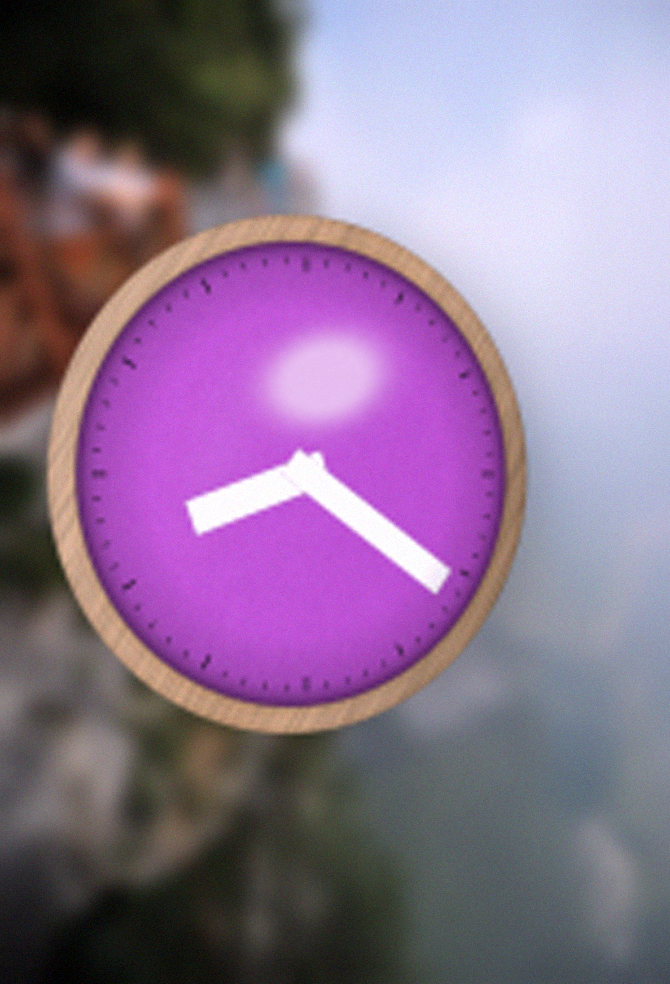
8,21
